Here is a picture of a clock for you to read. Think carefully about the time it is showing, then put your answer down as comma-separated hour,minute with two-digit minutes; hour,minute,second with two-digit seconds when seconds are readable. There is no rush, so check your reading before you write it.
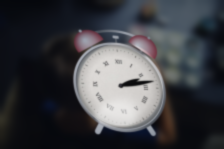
2,13
